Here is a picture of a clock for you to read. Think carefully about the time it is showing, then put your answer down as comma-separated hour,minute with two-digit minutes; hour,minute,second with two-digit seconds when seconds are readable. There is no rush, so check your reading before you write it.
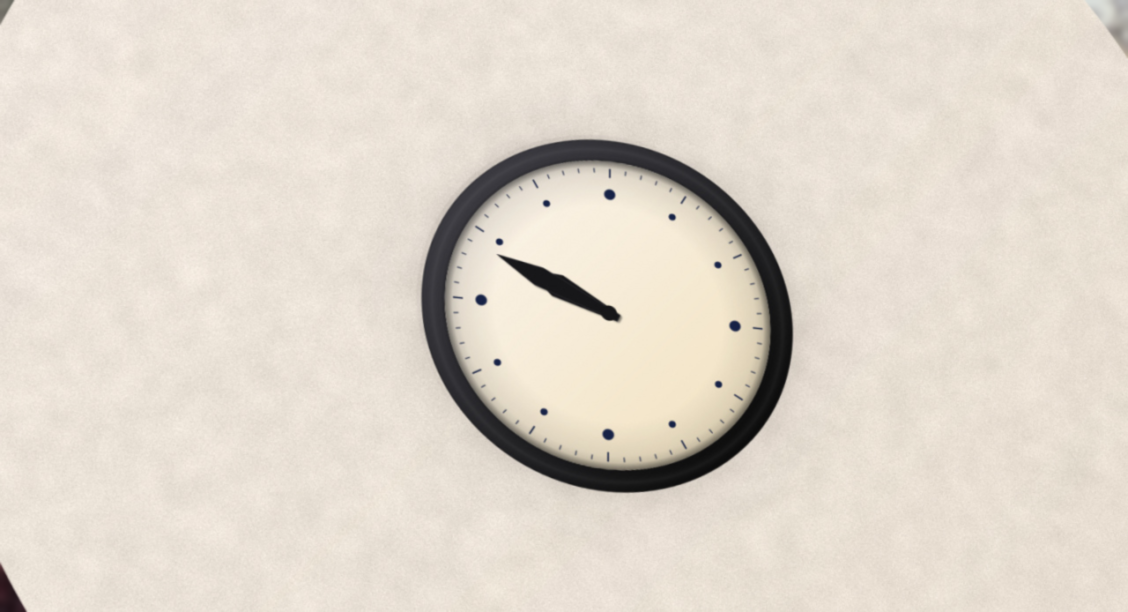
9,49
